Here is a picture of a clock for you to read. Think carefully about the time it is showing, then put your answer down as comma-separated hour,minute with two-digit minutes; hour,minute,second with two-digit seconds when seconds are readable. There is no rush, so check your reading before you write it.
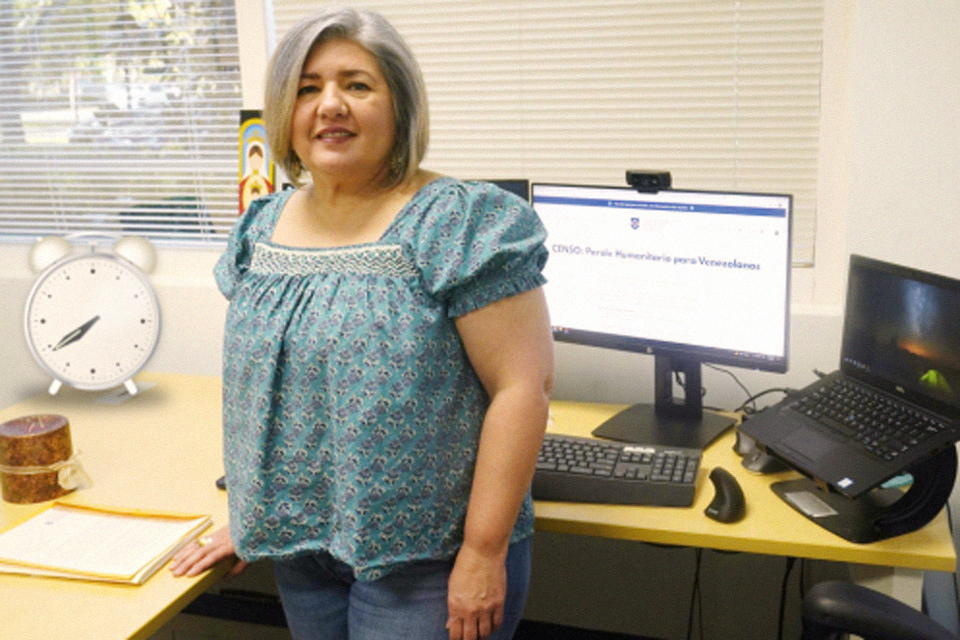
7,39
